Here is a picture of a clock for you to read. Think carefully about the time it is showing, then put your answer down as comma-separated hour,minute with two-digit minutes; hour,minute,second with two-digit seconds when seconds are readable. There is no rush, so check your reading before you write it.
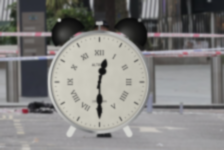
12,30
